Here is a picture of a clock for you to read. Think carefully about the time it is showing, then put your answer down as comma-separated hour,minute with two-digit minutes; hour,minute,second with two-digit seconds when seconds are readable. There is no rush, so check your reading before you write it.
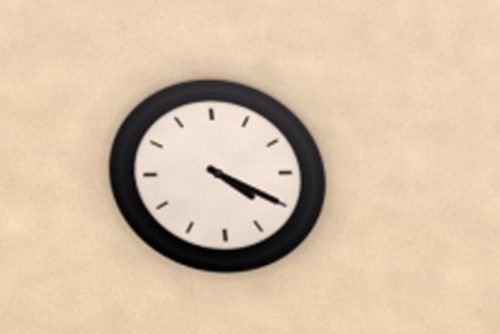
4,20
